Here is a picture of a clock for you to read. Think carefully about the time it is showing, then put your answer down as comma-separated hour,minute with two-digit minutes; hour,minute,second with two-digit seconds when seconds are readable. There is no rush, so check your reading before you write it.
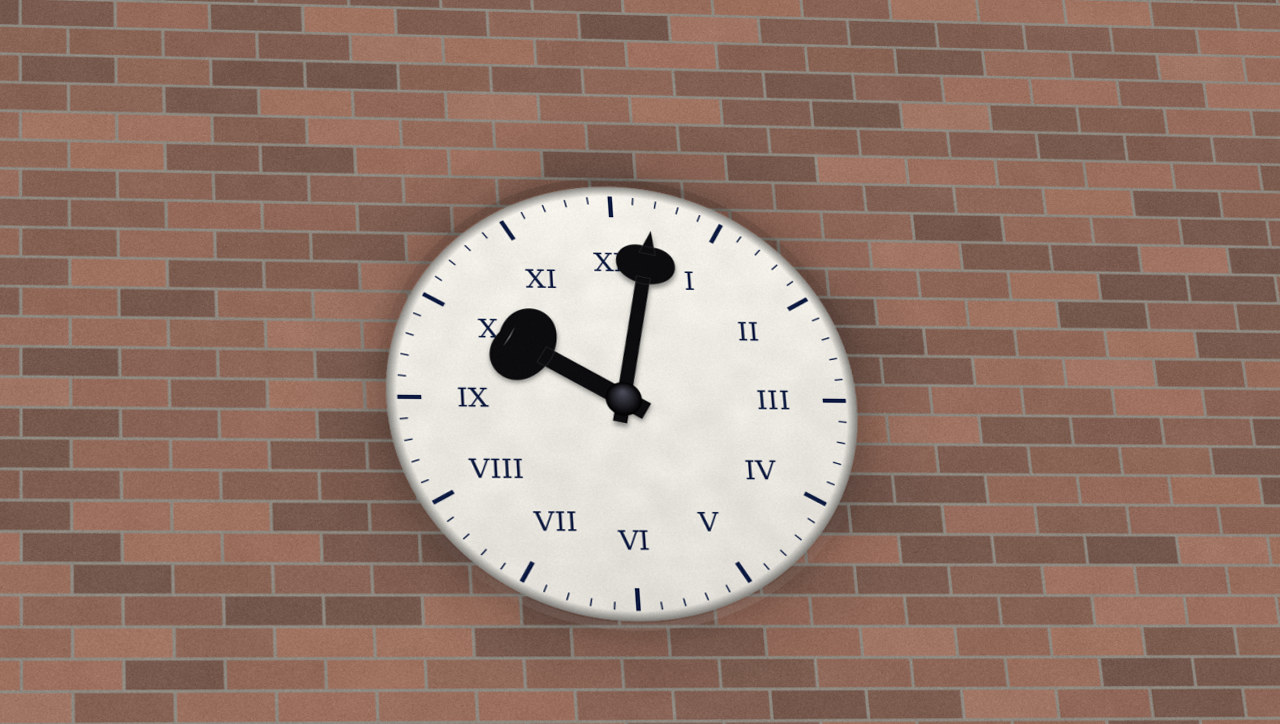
10,02
